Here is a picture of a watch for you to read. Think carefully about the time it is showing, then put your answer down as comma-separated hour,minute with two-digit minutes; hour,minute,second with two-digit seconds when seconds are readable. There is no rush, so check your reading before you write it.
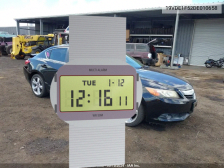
12,16,11
